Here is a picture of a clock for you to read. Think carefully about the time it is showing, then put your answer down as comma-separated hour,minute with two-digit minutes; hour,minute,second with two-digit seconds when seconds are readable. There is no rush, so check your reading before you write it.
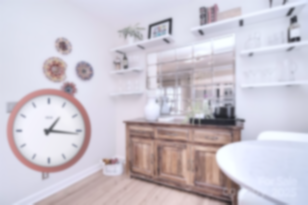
1,16
